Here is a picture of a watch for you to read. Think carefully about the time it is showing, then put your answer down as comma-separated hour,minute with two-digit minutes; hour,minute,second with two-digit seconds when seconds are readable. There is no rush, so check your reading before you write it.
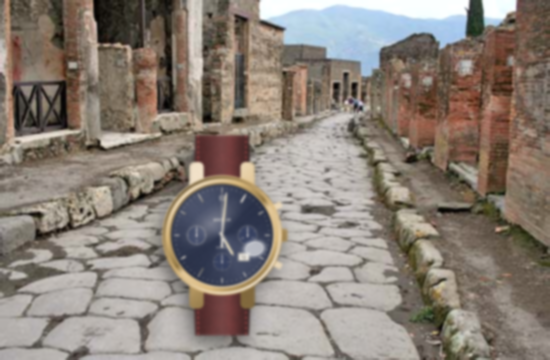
5,01
